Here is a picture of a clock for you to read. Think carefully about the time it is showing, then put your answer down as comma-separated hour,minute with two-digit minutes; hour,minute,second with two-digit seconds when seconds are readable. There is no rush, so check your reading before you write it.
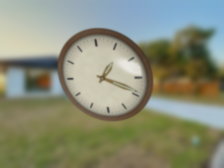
1,19
